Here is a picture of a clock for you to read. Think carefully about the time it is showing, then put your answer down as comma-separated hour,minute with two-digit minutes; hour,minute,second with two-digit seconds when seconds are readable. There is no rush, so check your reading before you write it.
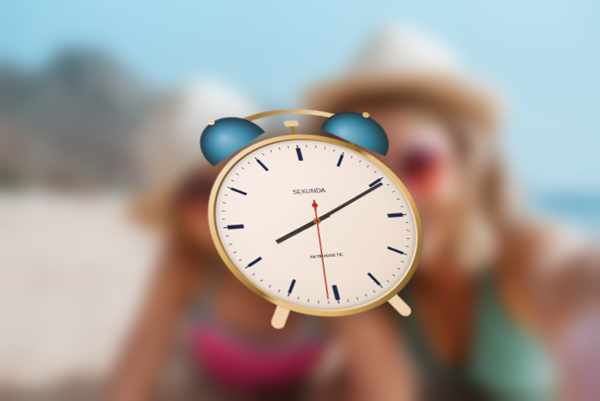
8,10,31
